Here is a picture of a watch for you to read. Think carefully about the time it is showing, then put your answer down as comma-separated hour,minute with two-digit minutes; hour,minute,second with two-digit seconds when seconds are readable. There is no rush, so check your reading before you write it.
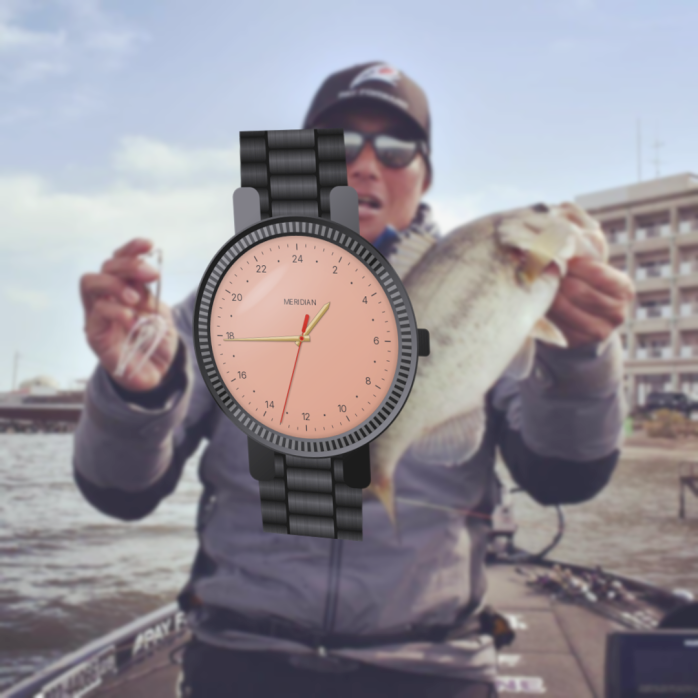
2,44,33
